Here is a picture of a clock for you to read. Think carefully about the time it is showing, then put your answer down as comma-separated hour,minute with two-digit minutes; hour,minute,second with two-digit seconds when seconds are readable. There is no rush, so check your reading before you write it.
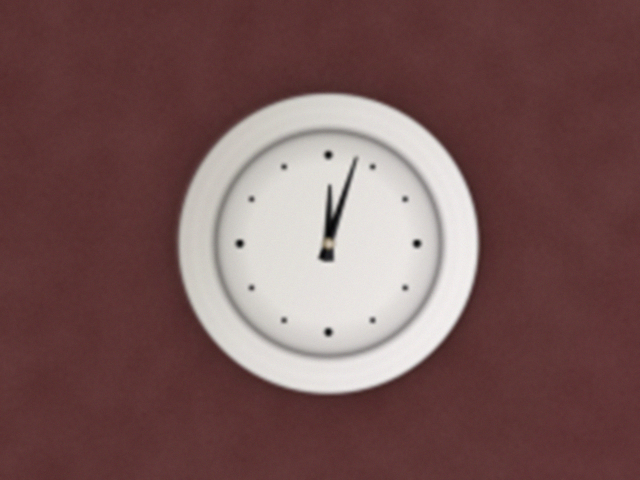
12,03
